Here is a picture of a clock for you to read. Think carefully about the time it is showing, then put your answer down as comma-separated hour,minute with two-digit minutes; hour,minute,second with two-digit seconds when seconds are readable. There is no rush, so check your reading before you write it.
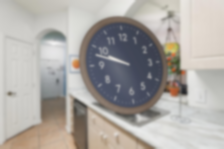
9,48
